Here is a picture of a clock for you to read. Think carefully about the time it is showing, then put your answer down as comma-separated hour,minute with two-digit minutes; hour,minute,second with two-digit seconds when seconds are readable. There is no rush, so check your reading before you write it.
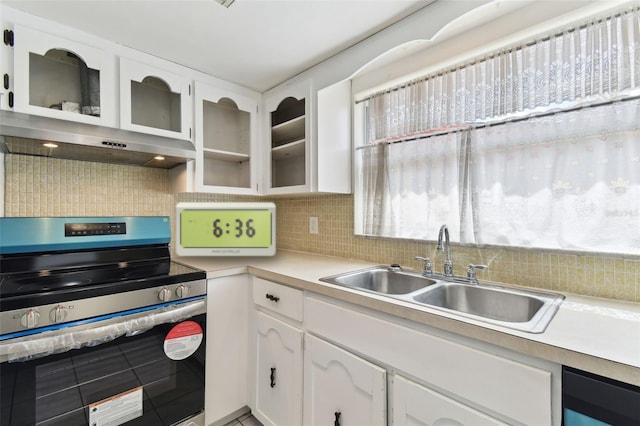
6,36
